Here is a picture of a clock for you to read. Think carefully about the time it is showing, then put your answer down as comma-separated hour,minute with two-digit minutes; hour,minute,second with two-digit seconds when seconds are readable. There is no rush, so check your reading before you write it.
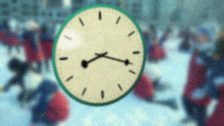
8,18
